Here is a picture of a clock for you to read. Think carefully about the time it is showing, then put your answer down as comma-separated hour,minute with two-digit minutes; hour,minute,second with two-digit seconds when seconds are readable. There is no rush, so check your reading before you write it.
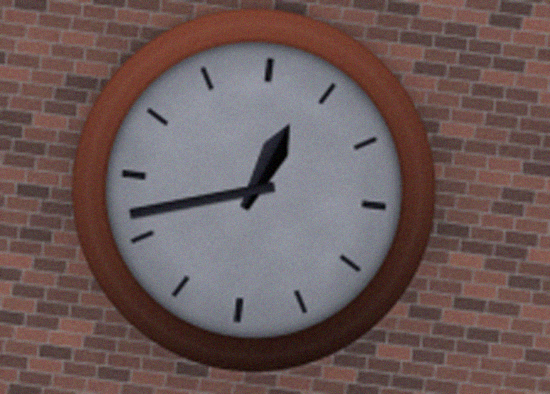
12,42
